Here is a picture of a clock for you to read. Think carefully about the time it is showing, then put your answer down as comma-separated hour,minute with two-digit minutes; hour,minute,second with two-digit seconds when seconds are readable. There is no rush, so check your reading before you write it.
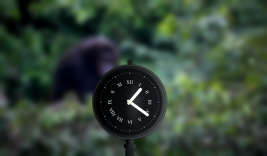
1,21
